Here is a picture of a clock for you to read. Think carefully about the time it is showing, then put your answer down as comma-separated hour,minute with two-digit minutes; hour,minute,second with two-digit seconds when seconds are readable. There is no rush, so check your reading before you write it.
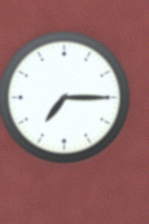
7,15
